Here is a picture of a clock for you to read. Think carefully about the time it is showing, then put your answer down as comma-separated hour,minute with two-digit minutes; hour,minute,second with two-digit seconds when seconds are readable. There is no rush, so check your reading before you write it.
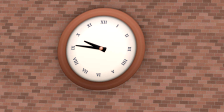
9,46
